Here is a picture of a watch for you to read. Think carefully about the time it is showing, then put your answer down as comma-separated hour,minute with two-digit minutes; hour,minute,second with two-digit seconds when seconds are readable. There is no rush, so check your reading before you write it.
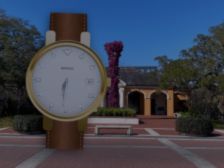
6,31
